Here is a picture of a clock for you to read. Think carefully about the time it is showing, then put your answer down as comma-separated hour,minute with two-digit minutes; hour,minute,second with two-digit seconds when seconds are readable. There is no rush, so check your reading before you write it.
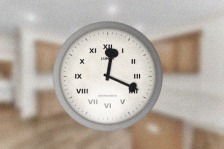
12,19
